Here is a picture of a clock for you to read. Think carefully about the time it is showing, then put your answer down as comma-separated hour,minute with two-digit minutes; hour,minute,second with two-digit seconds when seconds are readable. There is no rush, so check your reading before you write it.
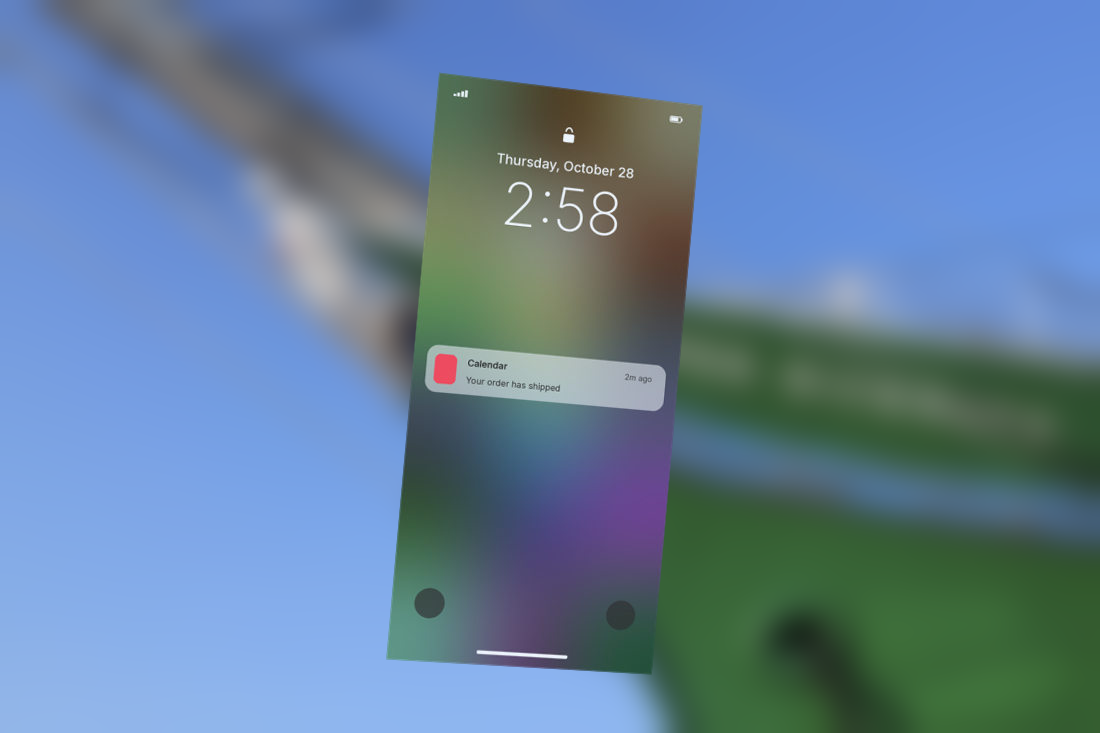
2,58
